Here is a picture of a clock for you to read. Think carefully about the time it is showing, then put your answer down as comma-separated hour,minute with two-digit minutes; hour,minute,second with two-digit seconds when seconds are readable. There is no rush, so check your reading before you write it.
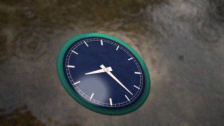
8,23
